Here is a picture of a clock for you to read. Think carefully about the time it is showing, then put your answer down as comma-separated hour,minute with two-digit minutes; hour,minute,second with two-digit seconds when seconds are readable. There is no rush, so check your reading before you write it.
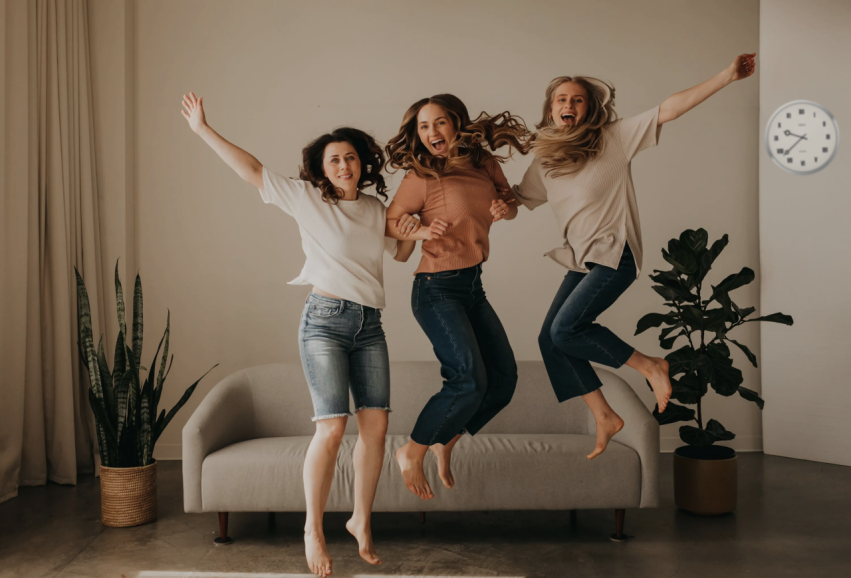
9,38
